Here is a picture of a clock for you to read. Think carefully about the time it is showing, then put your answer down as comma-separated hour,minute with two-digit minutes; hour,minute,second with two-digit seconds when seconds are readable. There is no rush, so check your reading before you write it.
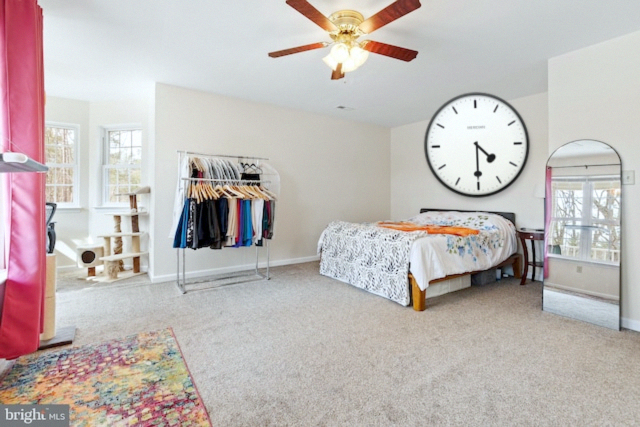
4,30
